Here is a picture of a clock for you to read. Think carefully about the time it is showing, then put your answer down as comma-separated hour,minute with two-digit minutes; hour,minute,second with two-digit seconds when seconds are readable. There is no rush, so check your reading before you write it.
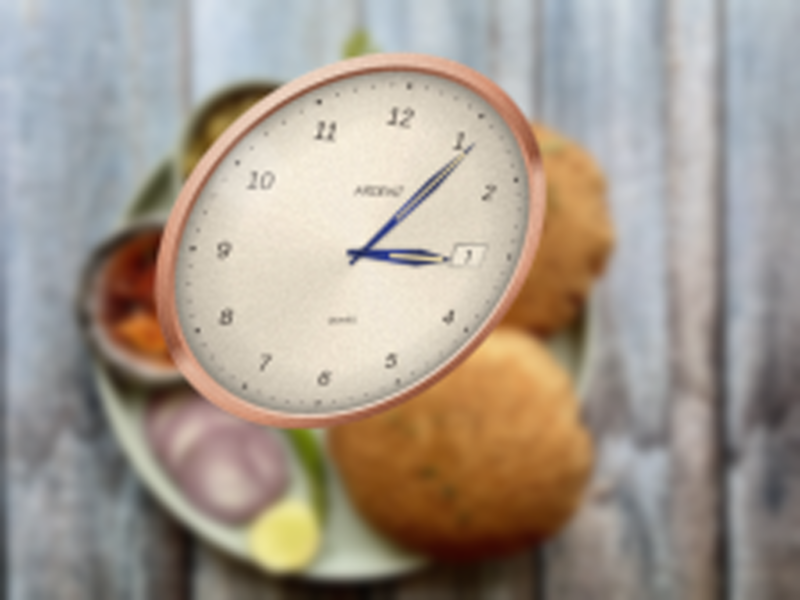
3,06
